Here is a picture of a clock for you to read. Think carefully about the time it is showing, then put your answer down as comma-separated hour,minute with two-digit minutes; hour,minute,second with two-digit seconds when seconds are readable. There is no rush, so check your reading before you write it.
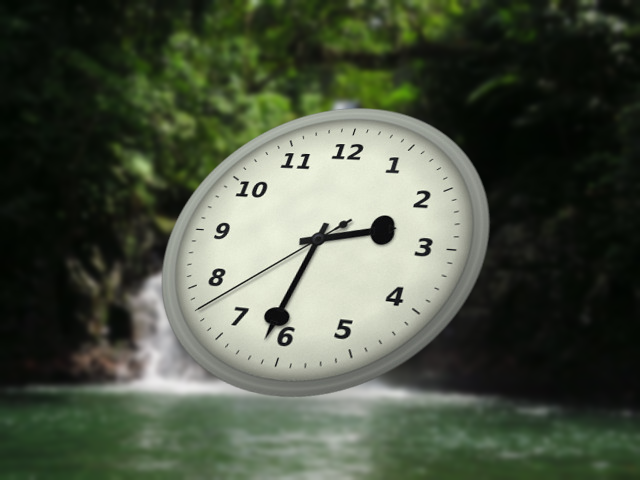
2,31,38
